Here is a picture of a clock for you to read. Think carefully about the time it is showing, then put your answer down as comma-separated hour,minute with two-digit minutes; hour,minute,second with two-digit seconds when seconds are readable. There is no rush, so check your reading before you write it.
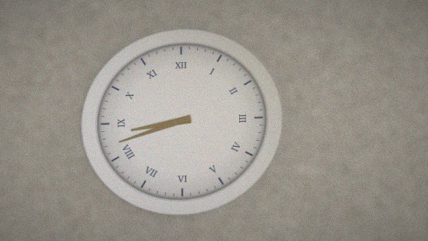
8,42
